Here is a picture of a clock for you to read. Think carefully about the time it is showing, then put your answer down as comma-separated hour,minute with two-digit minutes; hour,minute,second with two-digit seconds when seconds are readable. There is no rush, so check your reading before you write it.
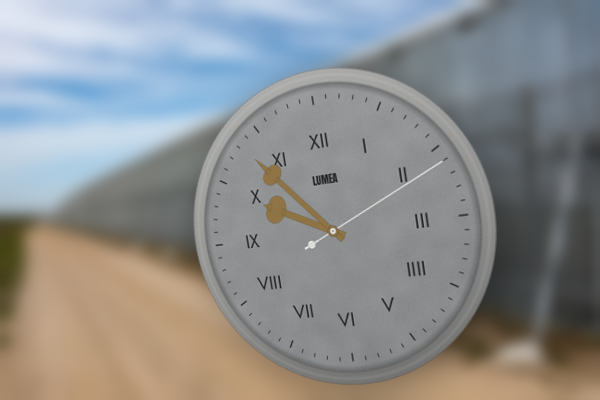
9,53,11
